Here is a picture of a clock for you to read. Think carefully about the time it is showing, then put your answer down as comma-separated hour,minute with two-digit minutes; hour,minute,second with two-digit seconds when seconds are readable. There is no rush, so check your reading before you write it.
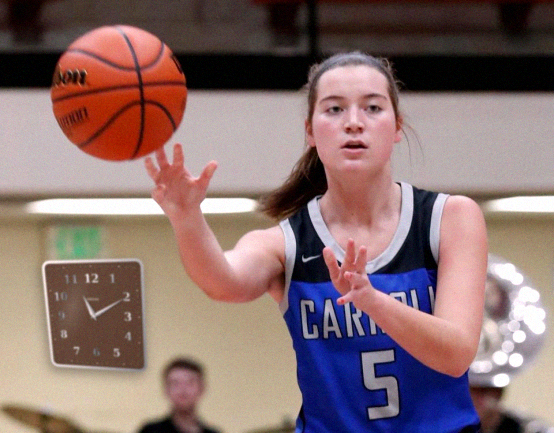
11,10
